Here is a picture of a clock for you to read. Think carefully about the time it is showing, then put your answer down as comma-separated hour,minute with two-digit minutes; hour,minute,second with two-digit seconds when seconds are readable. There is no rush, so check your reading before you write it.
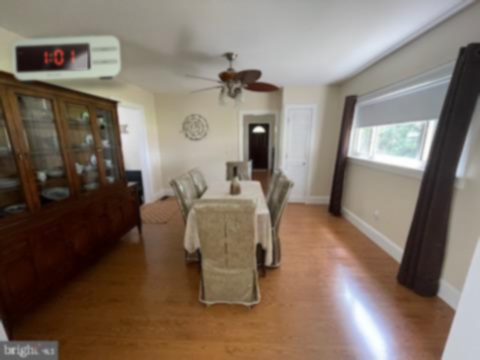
1,01
